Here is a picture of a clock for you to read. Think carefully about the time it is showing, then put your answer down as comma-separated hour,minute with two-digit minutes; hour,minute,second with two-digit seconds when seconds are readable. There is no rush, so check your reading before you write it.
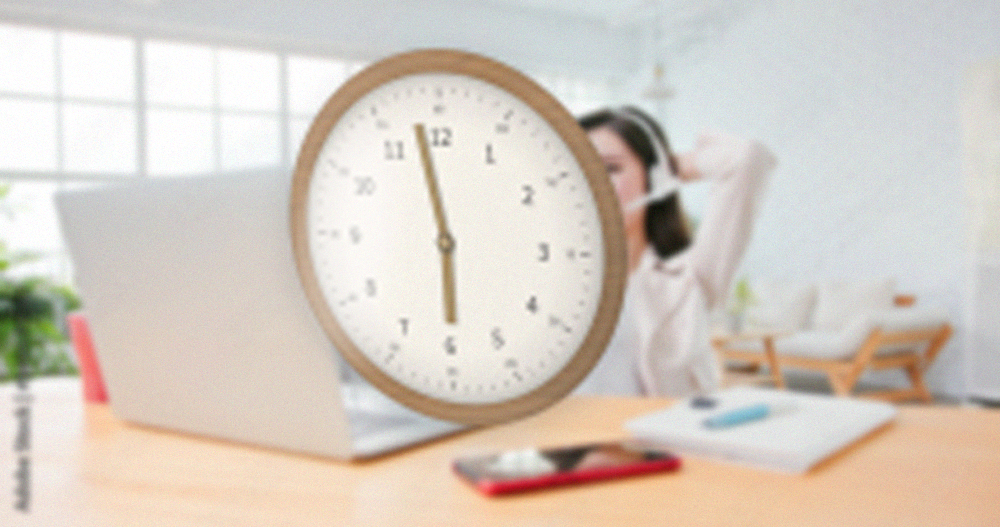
5,58
